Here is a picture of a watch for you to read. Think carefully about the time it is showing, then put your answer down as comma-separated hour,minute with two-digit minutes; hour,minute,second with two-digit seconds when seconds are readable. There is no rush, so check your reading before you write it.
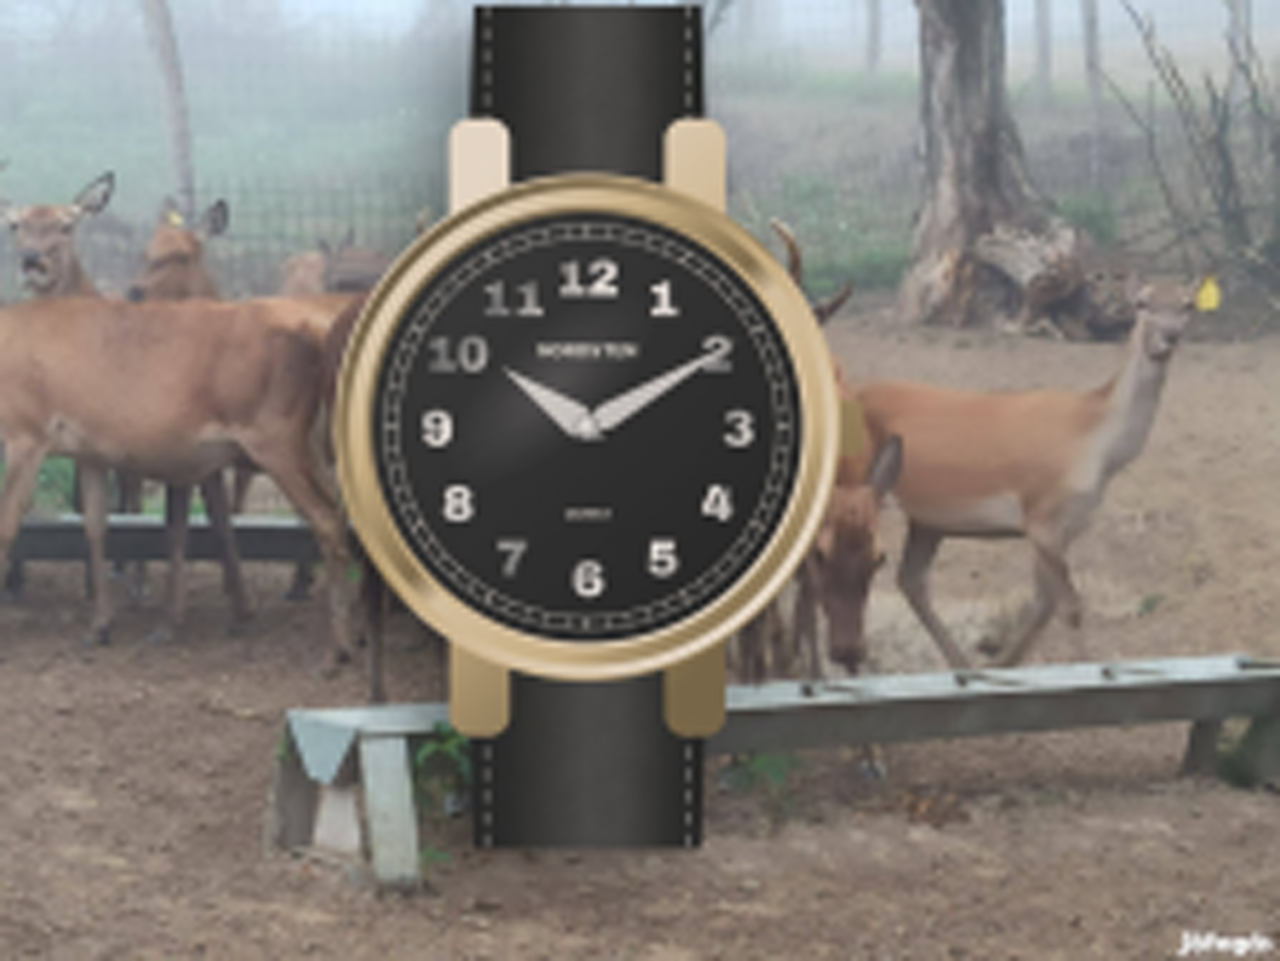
10,10
